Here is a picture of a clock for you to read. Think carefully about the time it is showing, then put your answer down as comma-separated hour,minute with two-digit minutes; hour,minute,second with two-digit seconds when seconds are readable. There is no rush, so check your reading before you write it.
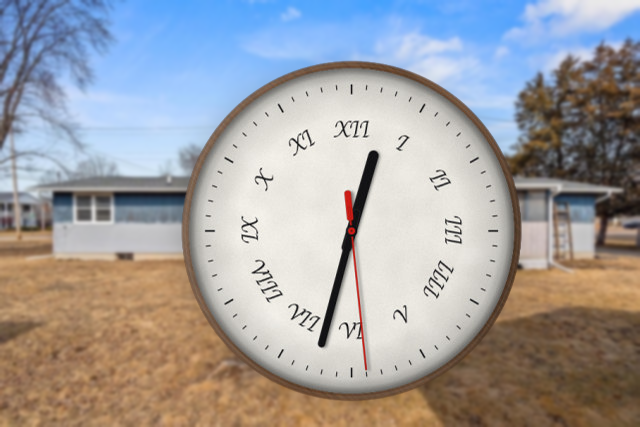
12,32,29
